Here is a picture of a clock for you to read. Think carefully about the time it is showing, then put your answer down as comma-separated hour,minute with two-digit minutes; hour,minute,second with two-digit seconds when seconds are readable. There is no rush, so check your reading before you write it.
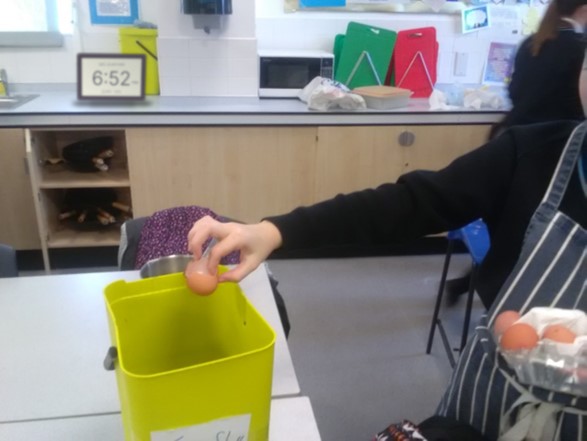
6,52
